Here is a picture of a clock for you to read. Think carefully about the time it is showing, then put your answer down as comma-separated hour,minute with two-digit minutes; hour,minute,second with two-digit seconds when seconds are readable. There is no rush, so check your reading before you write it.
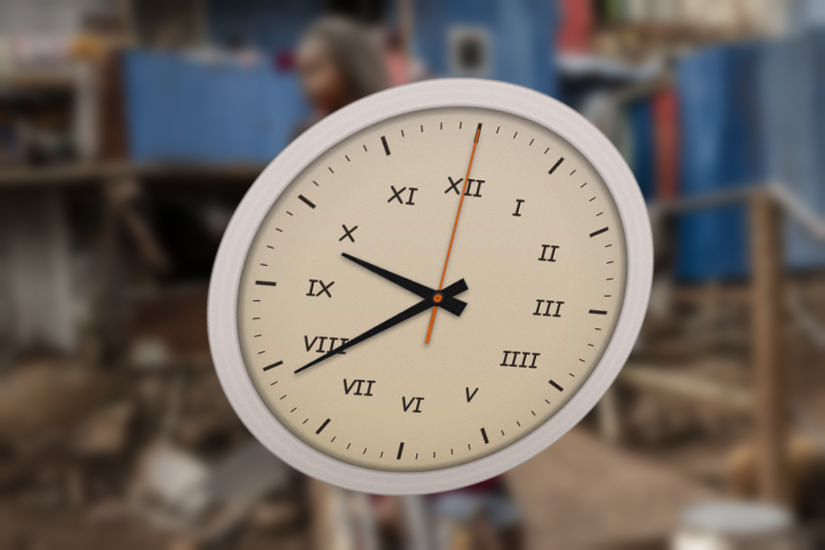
9,39,00
